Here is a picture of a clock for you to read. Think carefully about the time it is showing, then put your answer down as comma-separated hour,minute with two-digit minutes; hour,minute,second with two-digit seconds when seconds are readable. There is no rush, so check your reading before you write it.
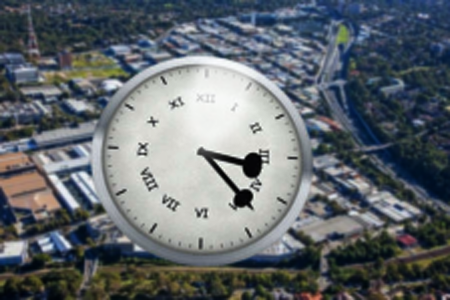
3,23
